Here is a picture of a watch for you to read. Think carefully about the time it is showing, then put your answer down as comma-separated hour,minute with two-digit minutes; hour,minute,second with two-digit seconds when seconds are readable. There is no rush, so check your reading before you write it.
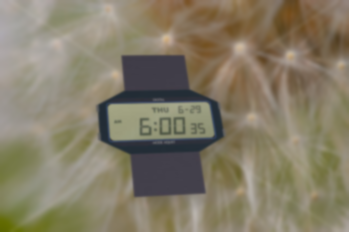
6,00,35
